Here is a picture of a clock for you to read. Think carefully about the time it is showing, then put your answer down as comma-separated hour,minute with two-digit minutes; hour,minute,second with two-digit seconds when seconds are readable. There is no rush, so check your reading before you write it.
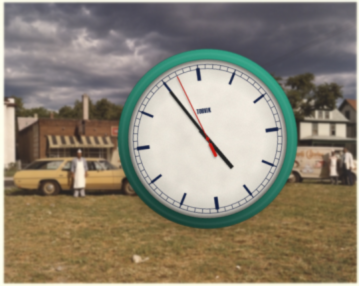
4,54,57
